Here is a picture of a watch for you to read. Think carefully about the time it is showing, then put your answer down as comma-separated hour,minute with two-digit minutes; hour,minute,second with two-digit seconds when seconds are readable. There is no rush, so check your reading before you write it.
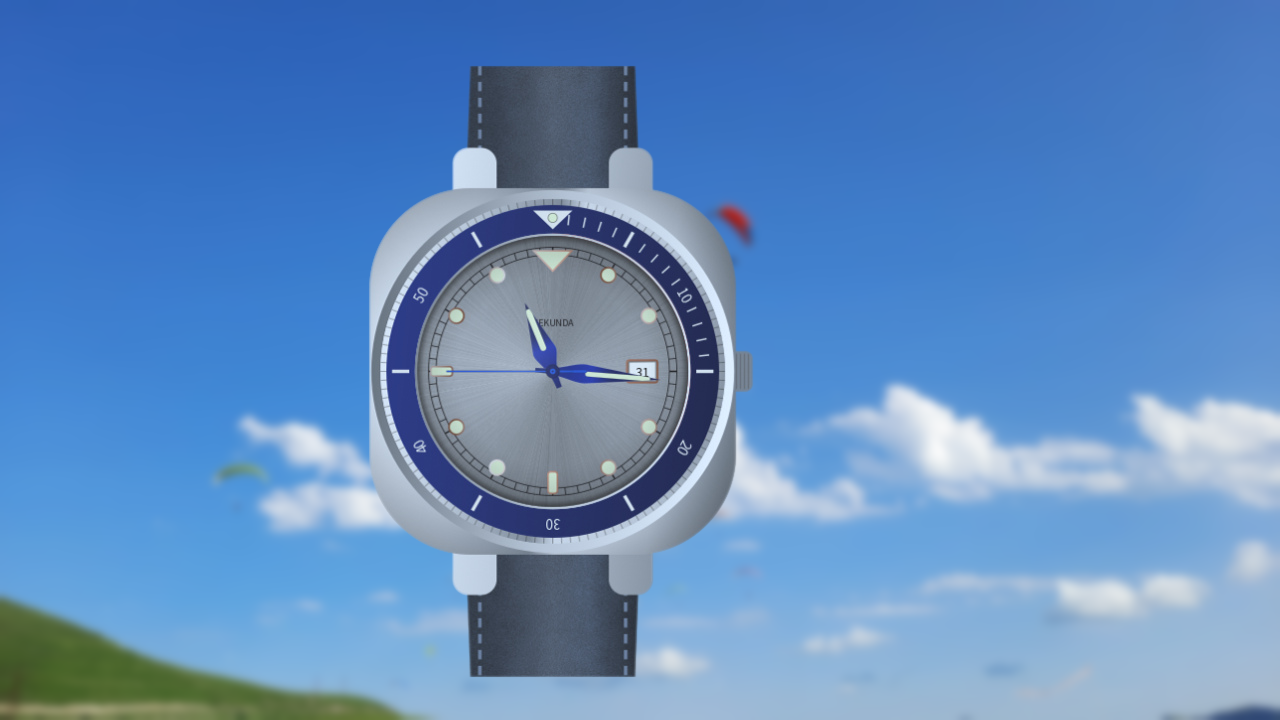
11,15,45
